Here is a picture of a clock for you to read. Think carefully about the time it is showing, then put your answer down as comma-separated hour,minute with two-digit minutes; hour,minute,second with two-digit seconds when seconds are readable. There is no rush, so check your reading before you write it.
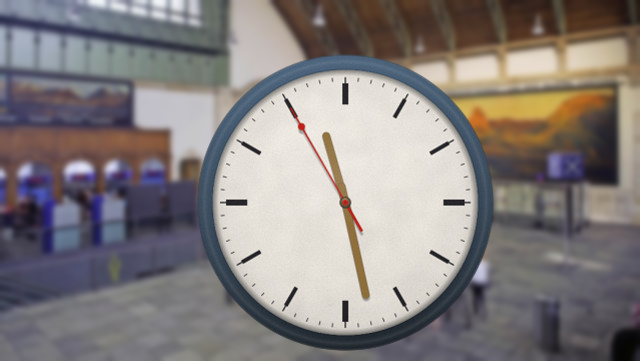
11,27,55
